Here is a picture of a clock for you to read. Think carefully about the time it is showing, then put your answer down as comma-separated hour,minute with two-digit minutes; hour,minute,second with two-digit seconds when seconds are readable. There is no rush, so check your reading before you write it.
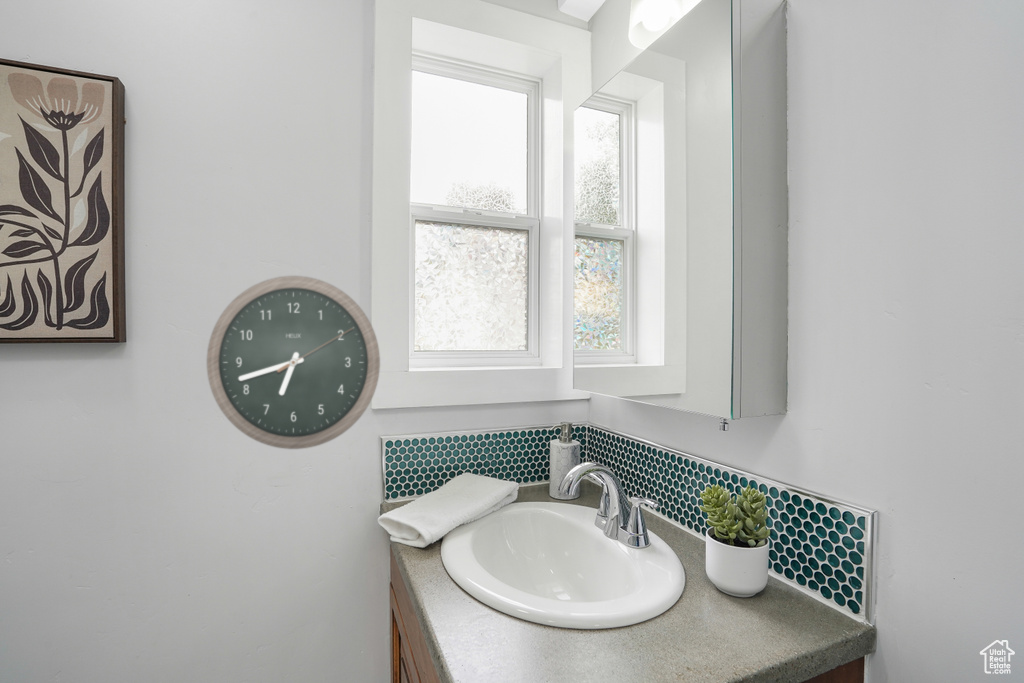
6,42,10
